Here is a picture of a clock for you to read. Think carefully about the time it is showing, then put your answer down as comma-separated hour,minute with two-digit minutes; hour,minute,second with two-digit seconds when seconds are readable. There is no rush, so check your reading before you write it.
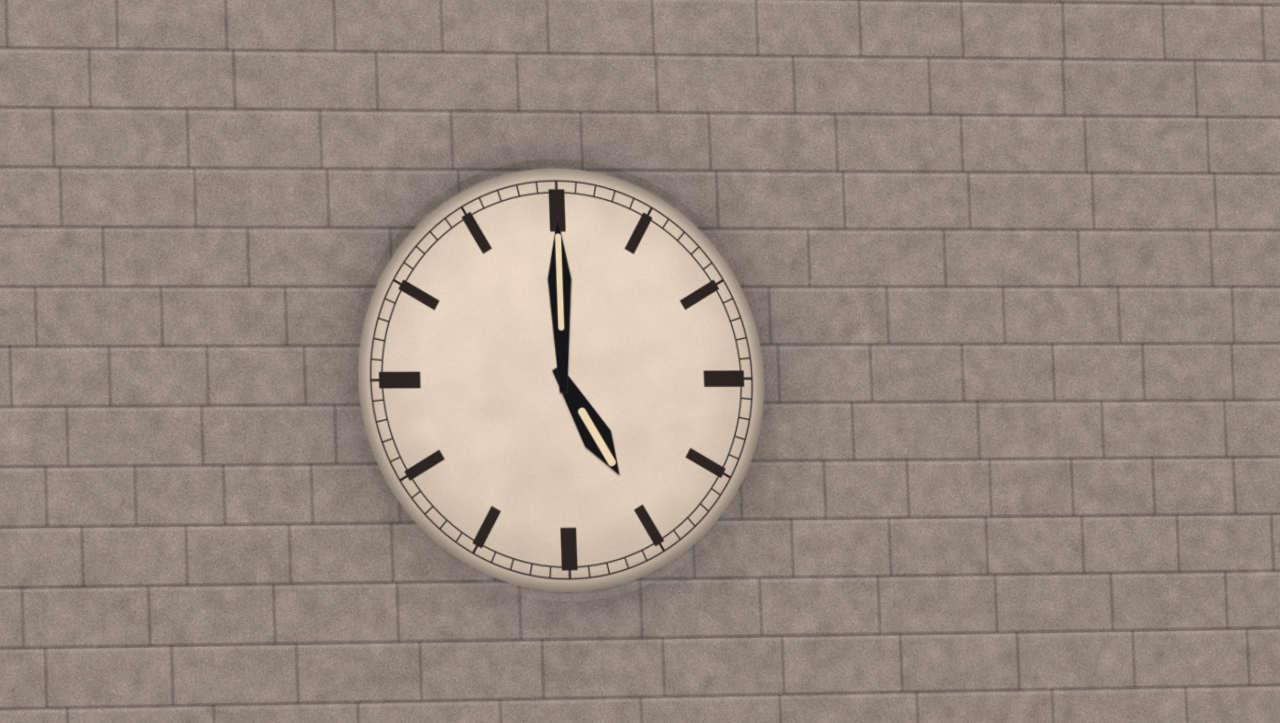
5,00
